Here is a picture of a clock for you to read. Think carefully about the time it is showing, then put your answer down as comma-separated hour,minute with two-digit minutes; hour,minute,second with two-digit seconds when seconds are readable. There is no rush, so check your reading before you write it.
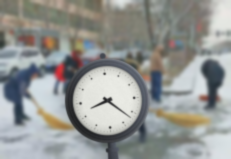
8,22
